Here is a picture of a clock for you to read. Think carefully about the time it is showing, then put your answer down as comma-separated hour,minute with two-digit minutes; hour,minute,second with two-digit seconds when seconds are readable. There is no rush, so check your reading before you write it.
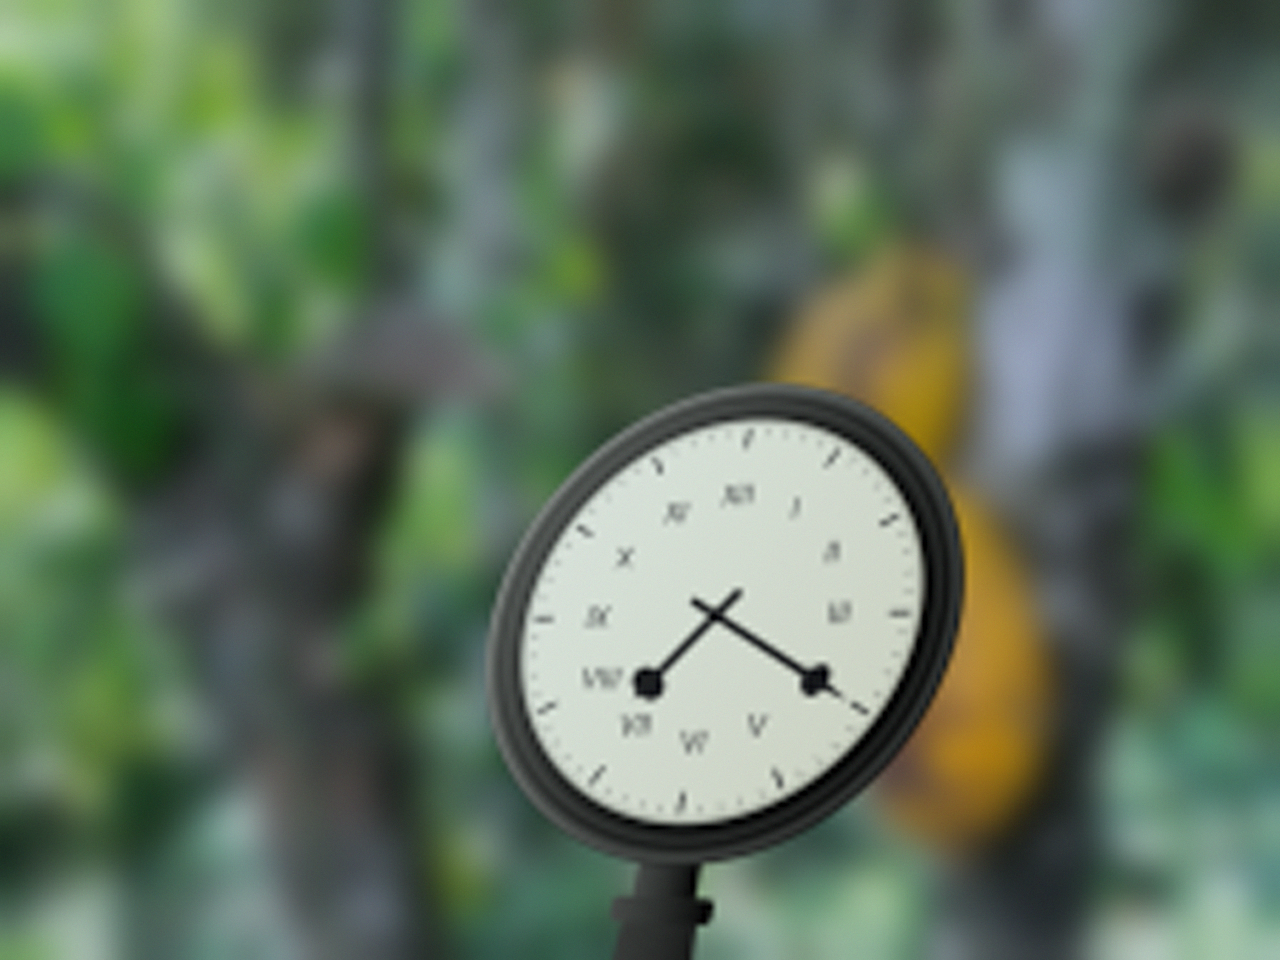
7,20
